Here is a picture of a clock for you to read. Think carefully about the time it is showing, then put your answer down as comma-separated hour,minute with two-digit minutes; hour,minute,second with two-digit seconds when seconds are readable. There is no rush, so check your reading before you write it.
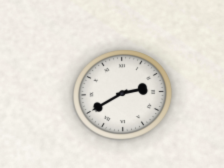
2,40
